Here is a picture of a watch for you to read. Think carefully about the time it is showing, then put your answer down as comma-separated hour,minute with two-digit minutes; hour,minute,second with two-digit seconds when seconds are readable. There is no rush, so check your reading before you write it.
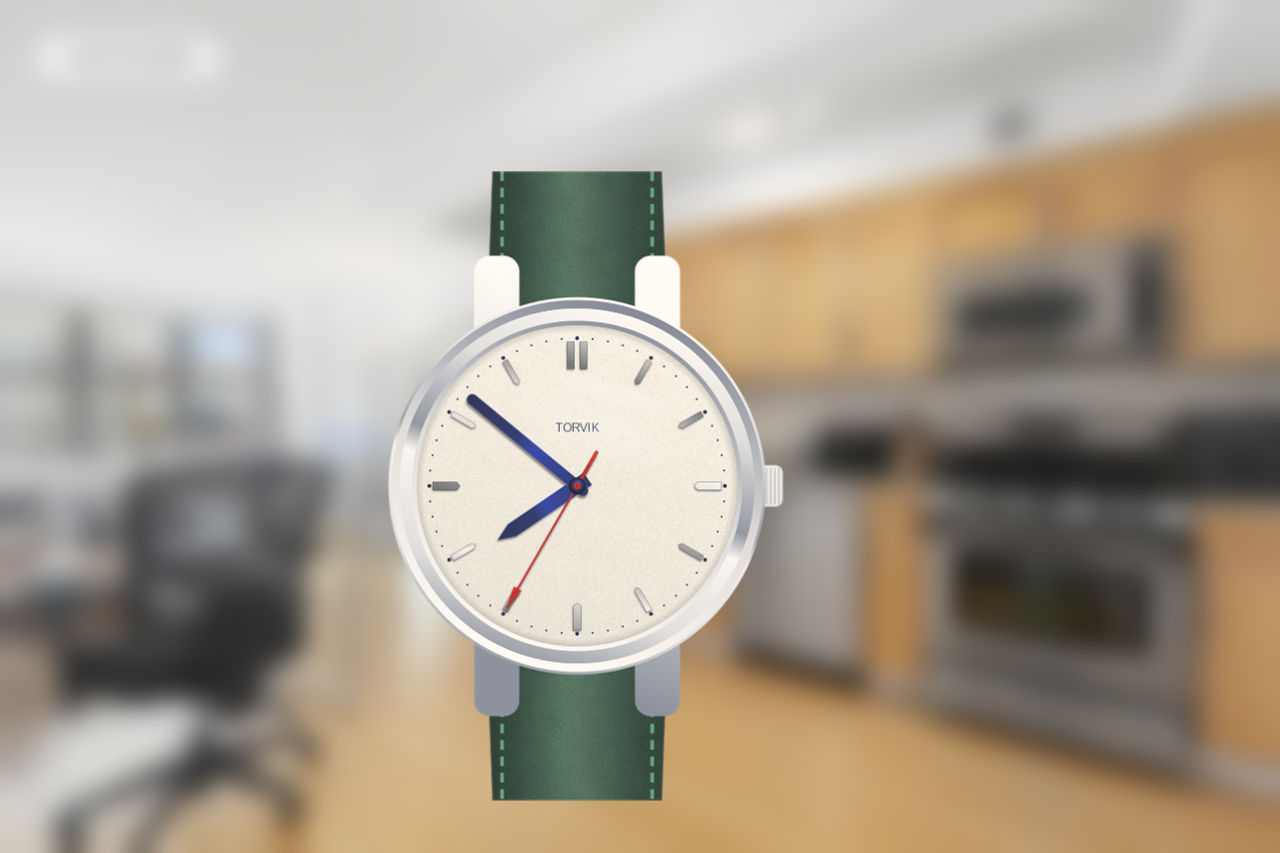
7,51,35
